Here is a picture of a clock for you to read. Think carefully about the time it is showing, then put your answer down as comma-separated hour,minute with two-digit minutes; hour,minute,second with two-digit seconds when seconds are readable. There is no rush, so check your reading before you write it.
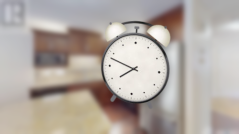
7,48
